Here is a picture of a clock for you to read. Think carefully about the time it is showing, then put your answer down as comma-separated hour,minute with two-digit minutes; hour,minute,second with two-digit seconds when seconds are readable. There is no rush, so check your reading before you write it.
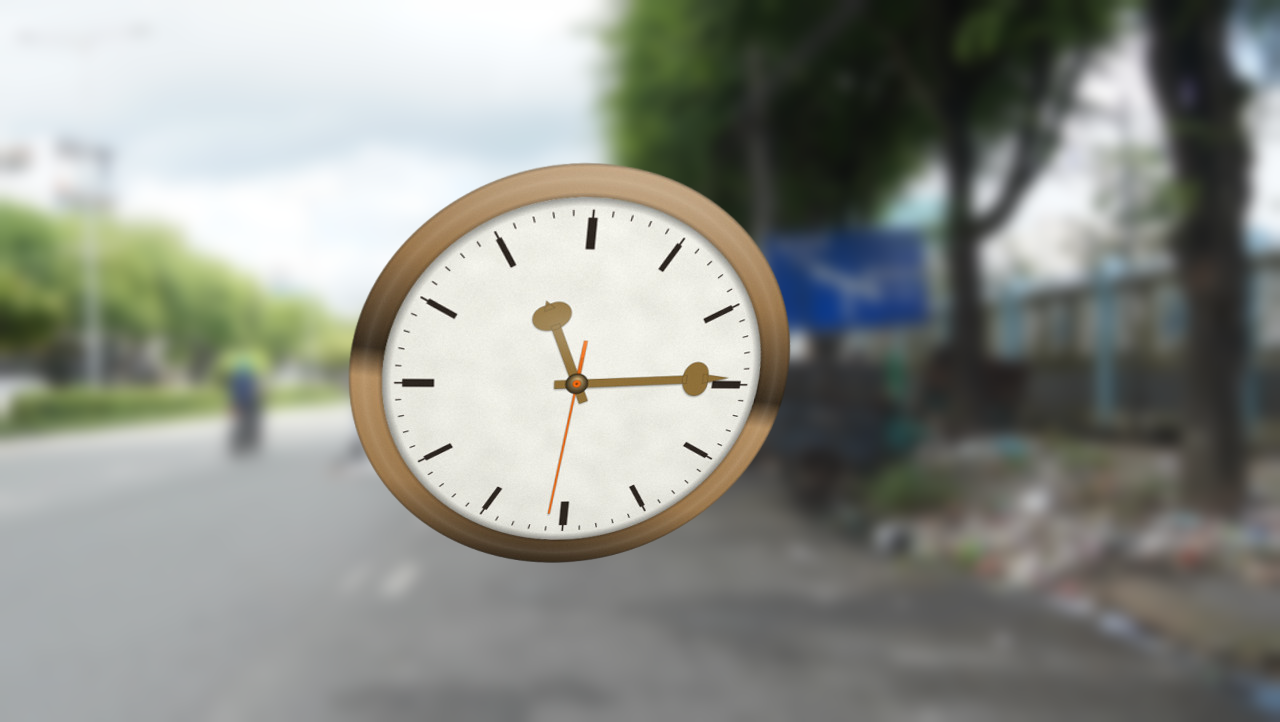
11,14,31
